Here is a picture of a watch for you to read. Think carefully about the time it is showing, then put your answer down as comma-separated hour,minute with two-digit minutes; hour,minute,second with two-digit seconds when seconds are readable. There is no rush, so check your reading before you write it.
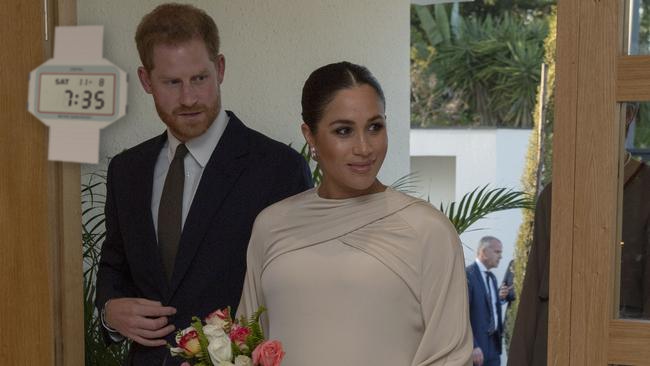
7,35
